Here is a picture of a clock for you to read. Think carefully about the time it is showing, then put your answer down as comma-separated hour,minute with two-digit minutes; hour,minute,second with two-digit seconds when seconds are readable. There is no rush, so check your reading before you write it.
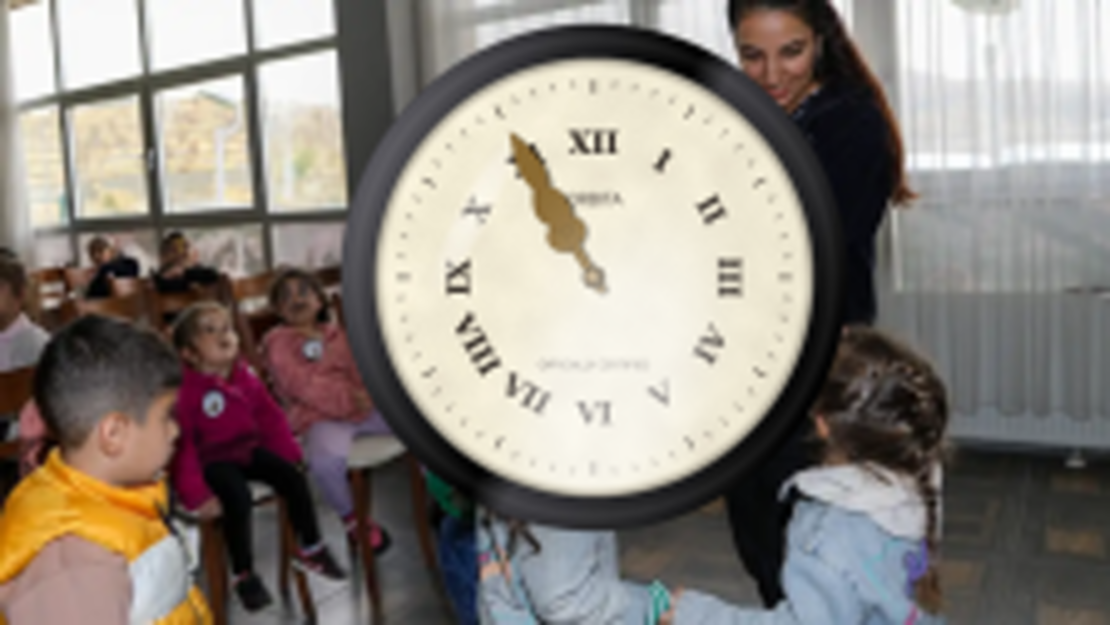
10,55
